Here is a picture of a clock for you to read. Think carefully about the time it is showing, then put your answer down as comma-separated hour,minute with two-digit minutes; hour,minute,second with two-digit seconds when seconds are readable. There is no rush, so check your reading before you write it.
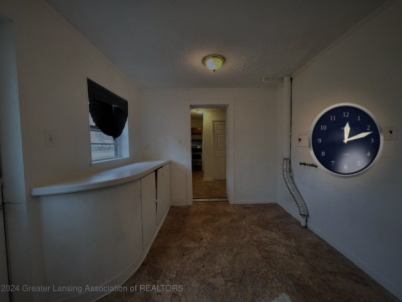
12,12
